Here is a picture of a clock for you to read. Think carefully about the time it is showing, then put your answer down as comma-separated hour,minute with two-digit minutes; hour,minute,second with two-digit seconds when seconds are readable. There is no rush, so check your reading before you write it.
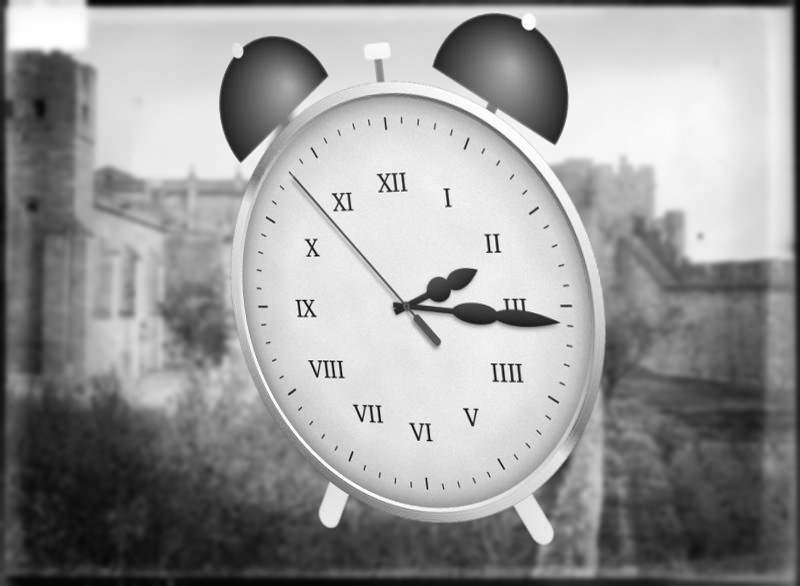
2,15,53
